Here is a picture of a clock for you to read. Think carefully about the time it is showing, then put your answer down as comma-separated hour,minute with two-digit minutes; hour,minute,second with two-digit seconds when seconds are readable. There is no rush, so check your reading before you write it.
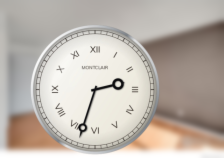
2,33
